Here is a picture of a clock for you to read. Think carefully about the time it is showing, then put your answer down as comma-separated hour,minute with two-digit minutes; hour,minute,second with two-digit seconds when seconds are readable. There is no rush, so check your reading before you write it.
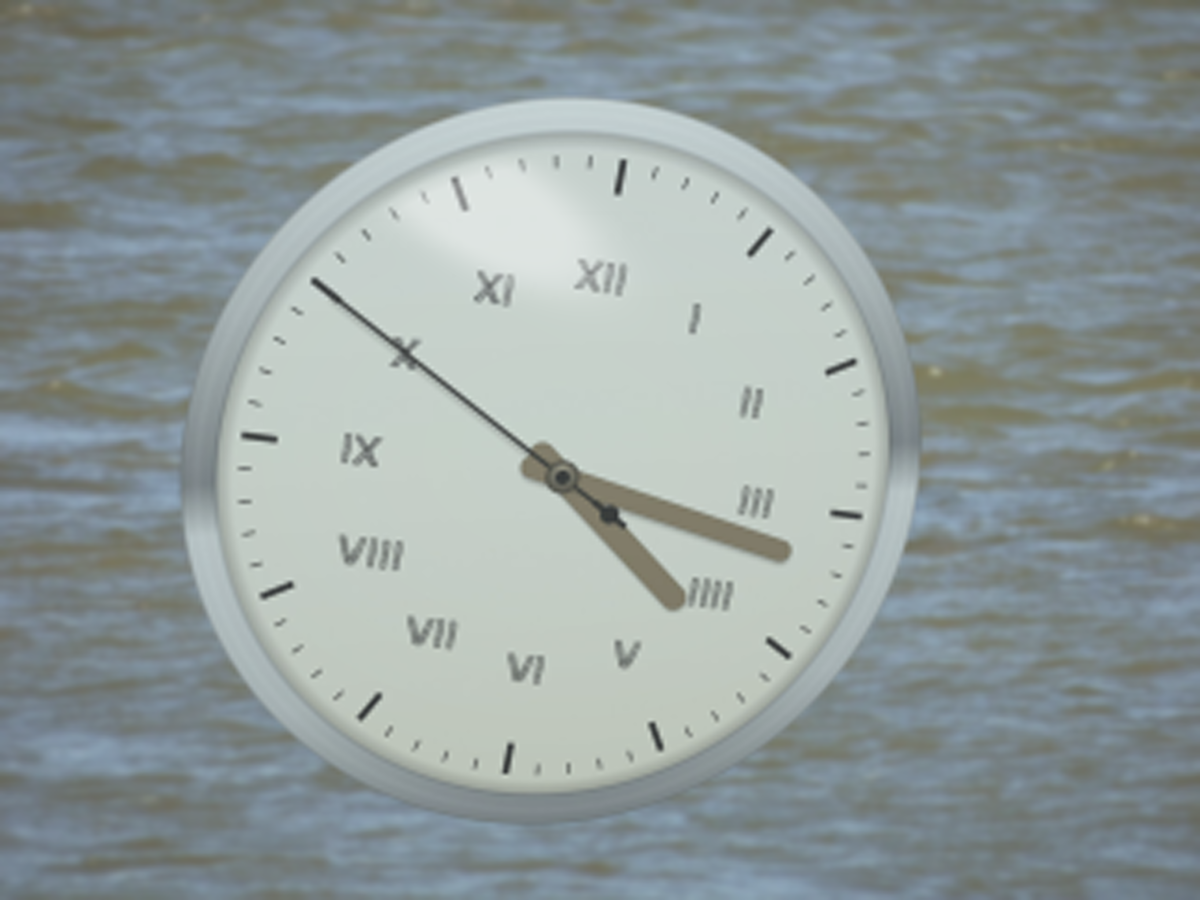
4,16,50
